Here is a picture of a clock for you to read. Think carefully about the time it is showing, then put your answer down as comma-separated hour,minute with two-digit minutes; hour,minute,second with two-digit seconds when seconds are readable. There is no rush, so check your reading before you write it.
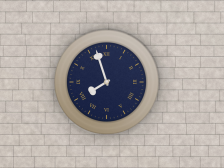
7,57
